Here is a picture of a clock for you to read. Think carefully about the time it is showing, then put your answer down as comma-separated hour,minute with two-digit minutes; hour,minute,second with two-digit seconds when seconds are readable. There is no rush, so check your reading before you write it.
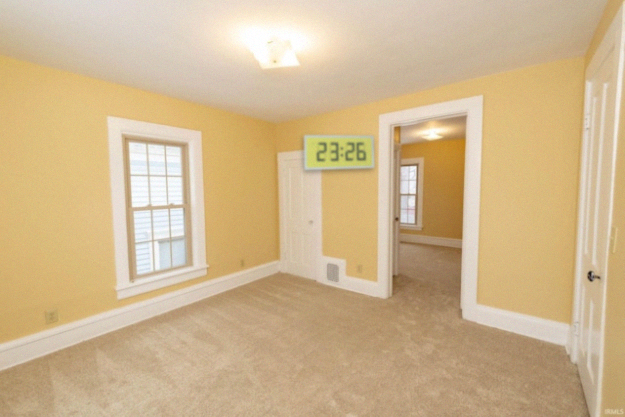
23,26
